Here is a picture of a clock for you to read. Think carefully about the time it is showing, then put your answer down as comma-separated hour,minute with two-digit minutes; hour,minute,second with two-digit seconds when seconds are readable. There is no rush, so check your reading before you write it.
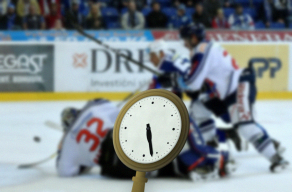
5,27
